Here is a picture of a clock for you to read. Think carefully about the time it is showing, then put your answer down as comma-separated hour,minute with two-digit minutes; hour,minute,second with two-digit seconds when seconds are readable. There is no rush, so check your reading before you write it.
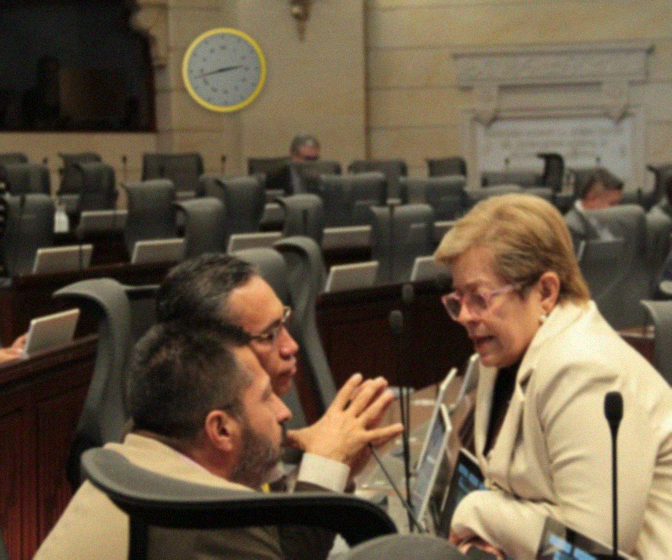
2,43
